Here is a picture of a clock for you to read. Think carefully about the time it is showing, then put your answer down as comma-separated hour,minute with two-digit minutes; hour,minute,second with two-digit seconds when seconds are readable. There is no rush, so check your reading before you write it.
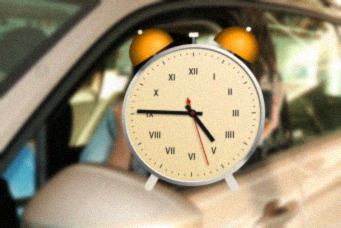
4,45,27
